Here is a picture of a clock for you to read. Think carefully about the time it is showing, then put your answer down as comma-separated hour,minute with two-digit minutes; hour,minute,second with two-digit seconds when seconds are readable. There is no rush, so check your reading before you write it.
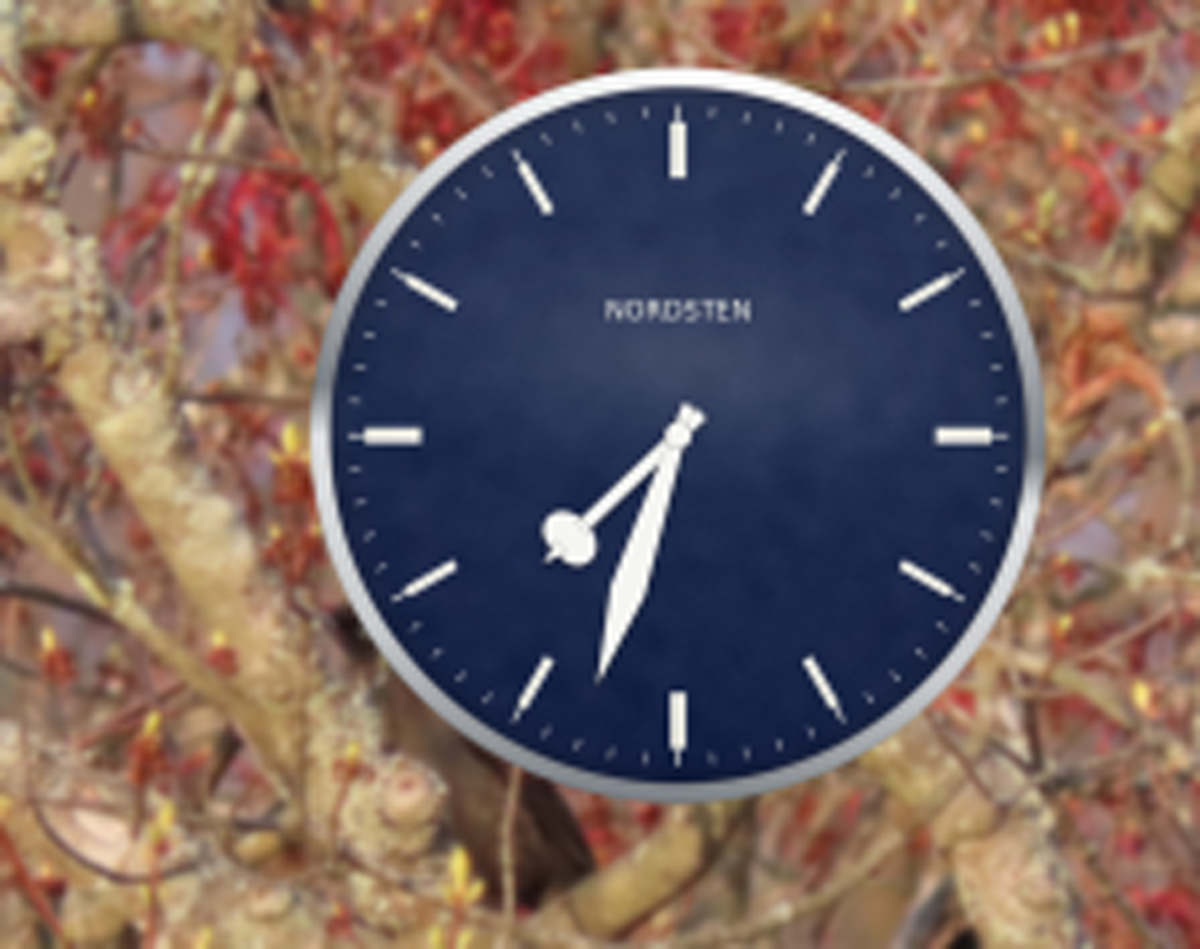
7,33
